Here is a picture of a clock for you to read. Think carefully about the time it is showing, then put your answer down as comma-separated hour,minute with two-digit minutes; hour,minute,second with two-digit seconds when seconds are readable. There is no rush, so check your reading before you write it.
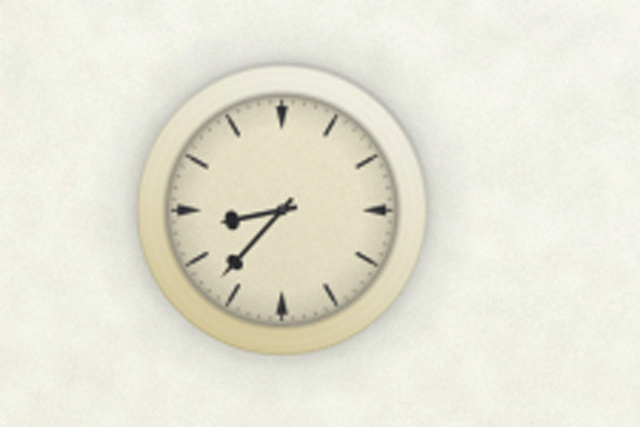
8,37
